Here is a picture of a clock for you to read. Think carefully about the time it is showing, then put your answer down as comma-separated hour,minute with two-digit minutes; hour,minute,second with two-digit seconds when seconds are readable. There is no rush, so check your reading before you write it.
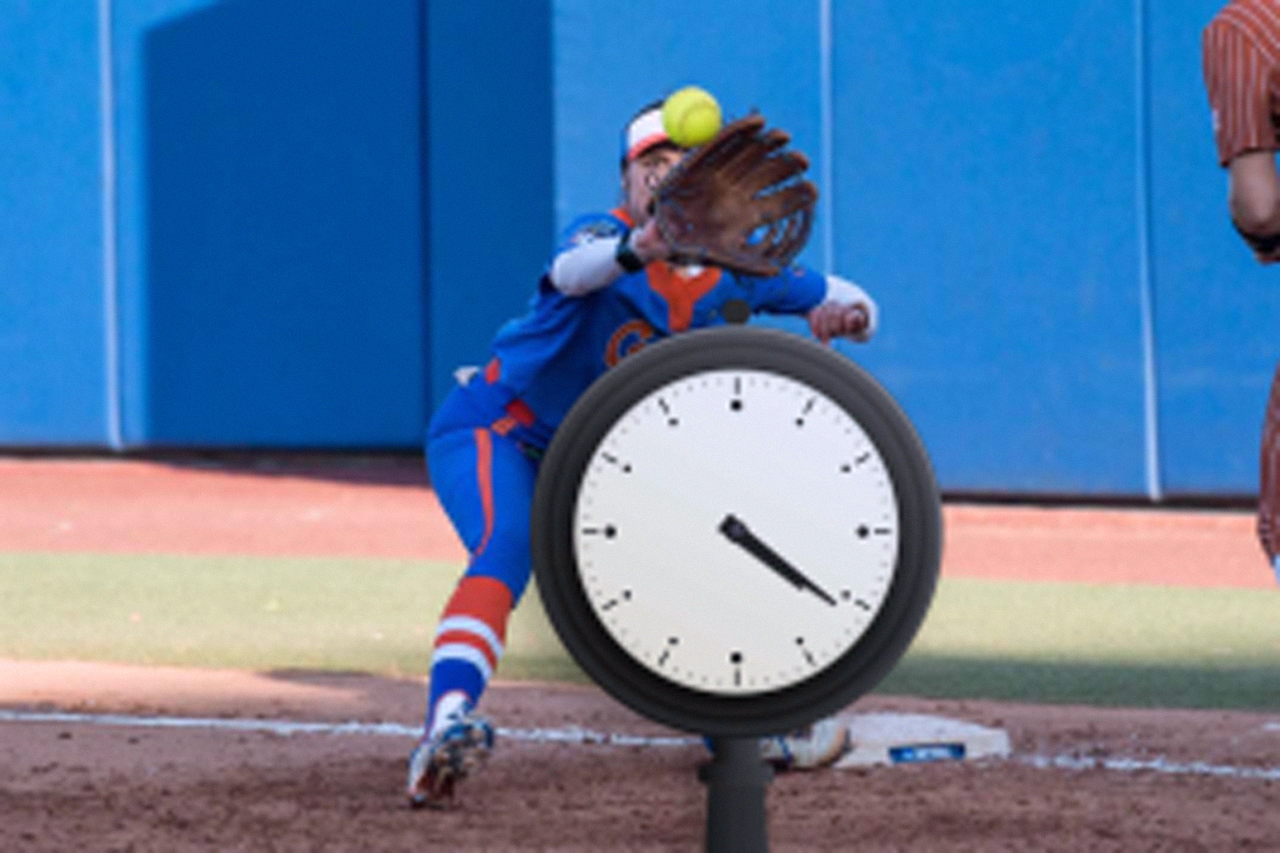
4,21
